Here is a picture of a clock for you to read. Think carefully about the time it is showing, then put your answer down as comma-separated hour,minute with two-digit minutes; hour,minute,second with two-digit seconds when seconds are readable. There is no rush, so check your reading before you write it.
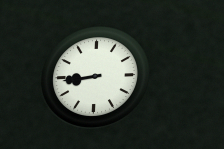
8,44
